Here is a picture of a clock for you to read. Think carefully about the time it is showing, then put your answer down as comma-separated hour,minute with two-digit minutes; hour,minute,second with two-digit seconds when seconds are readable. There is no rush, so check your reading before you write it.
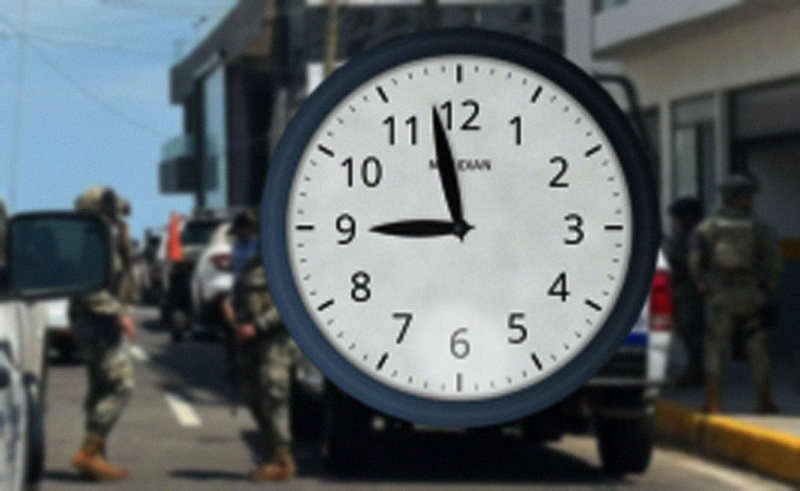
8,58
